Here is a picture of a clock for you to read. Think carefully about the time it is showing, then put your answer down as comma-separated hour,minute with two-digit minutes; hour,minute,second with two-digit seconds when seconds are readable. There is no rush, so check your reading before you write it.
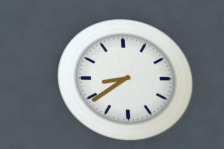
8,39
